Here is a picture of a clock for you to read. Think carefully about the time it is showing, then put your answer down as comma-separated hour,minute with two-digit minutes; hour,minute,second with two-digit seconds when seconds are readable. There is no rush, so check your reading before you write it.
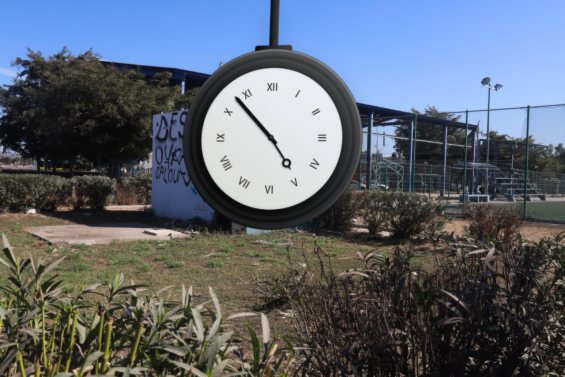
4,53
